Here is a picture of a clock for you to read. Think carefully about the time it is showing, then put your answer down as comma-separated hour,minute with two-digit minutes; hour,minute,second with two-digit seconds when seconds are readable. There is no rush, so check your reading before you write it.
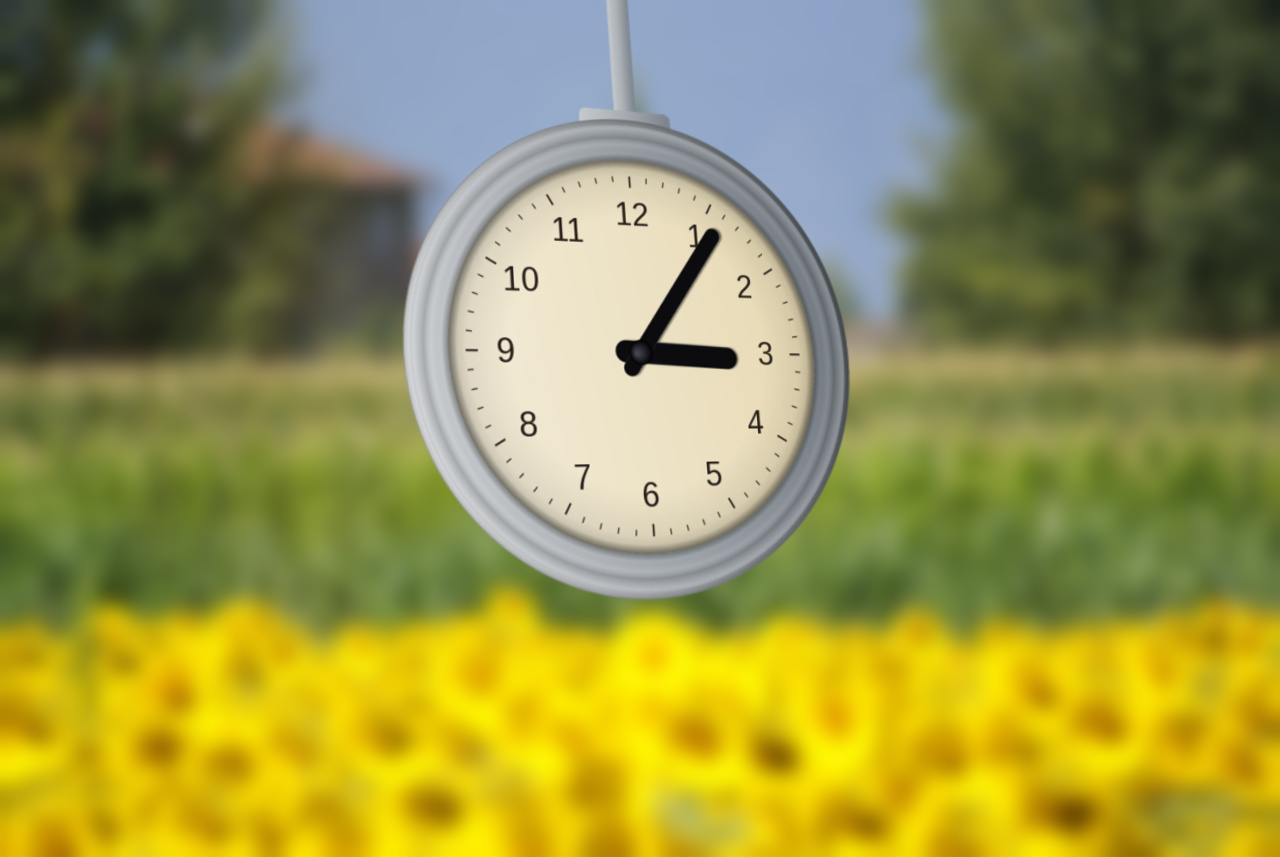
3,06
